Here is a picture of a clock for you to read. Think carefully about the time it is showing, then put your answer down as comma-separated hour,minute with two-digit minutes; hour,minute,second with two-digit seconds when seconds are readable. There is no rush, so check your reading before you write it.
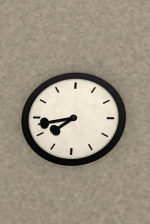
7,43
